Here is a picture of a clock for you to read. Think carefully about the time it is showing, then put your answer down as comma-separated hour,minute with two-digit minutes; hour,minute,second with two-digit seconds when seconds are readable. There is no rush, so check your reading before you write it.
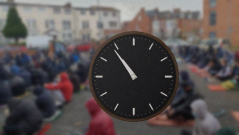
10,54
